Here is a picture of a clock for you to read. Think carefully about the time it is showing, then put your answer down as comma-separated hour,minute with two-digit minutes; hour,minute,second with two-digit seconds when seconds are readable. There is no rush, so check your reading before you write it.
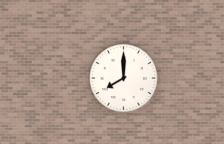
8,00
